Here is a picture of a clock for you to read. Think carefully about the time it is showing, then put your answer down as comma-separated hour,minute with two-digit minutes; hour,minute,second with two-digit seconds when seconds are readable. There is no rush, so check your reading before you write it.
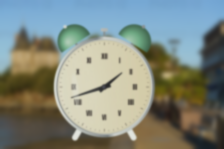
1,42
